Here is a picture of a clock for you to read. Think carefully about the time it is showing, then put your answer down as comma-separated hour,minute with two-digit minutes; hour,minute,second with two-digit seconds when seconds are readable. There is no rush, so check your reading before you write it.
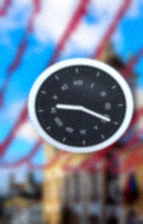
9,20
